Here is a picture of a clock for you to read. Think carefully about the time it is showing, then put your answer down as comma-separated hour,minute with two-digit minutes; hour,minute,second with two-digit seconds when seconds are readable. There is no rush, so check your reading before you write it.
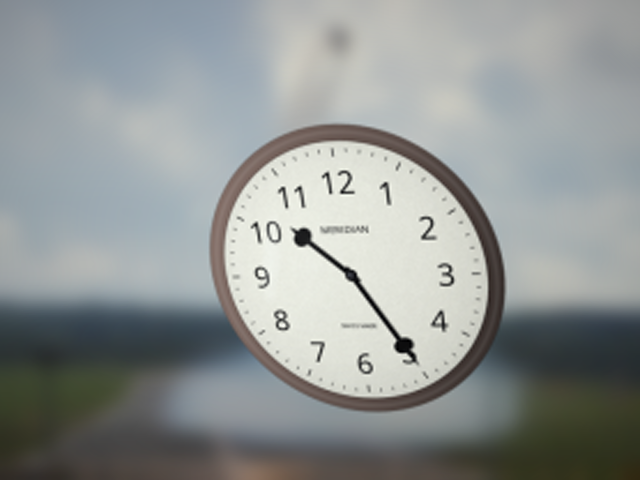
10,25
